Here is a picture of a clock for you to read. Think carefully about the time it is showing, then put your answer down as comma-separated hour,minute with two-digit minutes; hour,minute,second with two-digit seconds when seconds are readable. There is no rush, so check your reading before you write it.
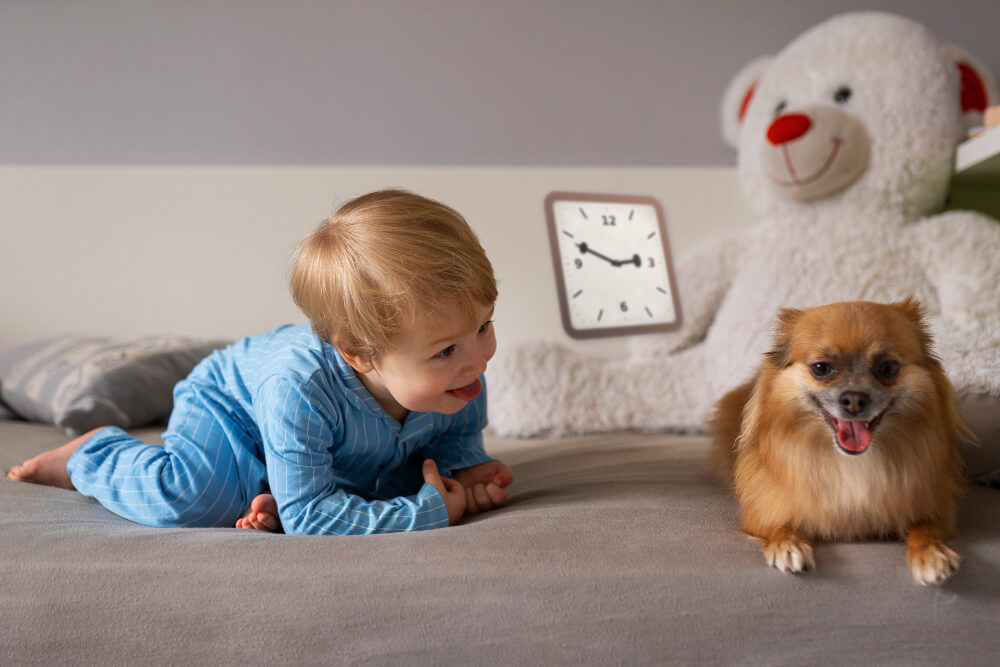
2,49
